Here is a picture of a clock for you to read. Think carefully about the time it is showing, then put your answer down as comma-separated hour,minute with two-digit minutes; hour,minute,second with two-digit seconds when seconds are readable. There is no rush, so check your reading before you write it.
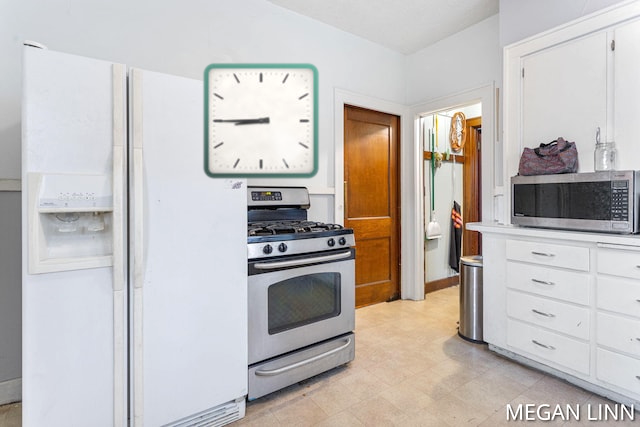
8,45
